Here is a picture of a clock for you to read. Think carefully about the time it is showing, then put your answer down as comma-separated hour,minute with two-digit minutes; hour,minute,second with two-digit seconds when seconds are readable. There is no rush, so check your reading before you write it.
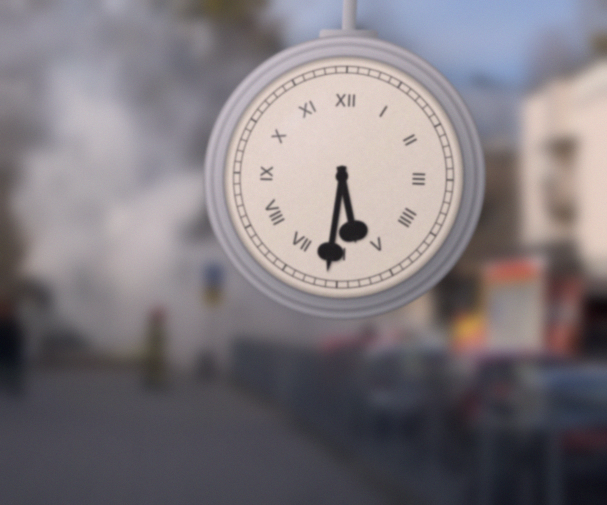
5,31
